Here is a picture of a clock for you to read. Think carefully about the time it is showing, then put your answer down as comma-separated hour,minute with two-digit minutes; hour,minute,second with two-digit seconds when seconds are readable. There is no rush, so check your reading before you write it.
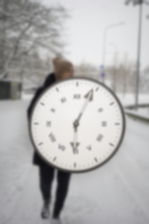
6,04
